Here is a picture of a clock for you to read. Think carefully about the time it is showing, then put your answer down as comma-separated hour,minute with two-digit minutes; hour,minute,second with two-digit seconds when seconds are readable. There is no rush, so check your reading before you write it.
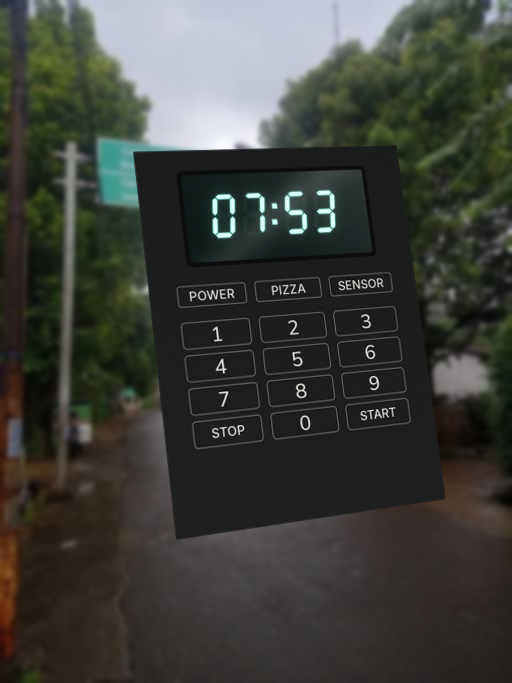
7,53
